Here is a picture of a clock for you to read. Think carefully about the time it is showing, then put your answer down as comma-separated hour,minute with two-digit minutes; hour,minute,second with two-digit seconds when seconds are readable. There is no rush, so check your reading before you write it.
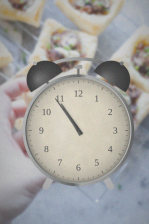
10,54
